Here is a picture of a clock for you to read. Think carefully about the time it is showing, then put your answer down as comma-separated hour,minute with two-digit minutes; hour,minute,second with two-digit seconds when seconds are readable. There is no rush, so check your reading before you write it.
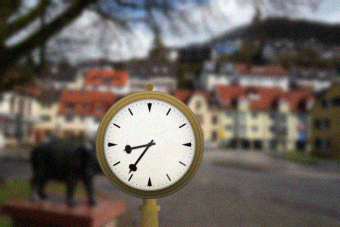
8,36
